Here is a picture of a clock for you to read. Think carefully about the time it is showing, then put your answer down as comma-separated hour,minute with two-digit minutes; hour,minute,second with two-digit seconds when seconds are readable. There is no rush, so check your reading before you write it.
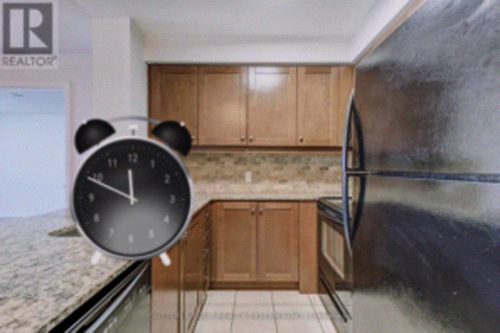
11,49
